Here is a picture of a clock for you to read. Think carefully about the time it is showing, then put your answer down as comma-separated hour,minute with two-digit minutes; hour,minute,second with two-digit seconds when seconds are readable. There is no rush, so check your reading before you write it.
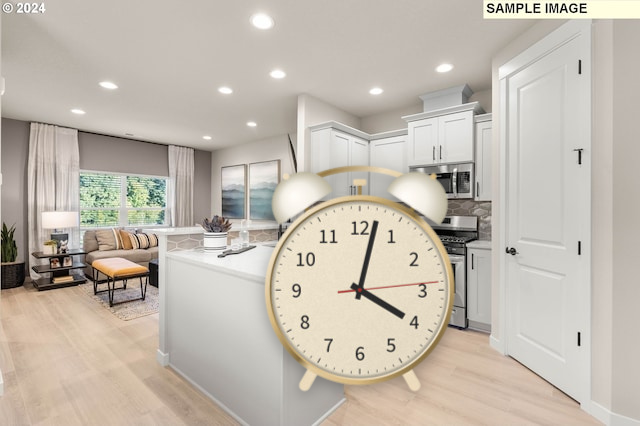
4,02,14
